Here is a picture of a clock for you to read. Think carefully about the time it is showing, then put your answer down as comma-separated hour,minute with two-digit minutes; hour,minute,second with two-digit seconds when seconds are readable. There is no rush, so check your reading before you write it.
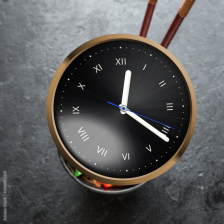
12,21,19
